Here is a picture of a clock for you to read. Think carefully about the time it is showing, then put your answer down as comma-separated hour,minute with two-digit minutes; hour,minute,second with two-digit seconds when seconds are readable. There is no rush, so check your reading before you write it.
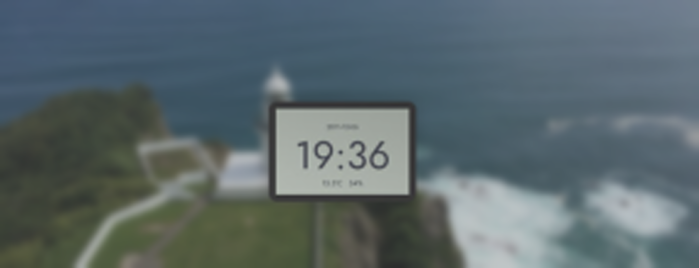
19,36
